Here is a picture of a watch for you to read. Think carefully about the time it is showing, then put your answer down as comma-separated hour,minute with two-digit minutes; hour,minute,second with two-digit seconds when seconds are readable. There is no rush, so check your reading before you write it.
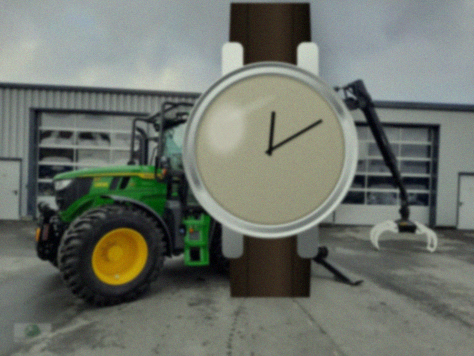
12,10
